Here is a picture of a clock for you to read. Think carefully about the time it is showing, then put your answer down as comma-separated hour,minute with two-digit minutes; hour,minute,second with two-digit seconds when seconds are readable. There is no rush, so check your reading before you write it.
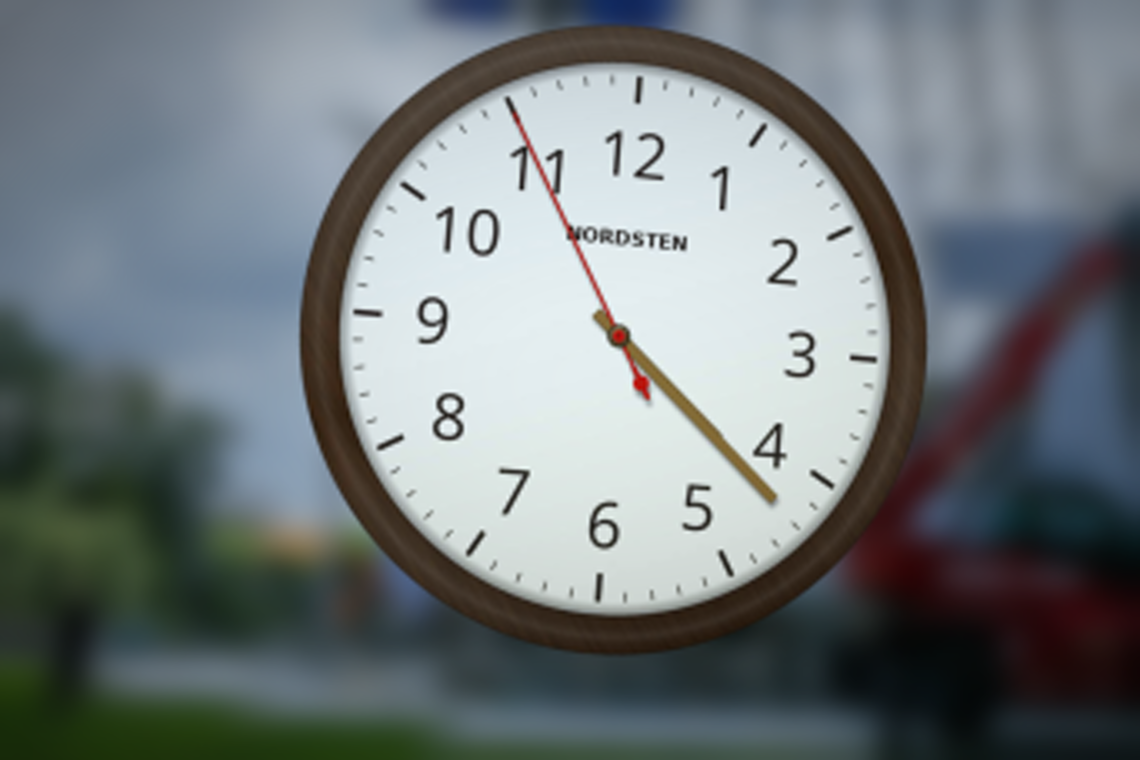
4,21,55
